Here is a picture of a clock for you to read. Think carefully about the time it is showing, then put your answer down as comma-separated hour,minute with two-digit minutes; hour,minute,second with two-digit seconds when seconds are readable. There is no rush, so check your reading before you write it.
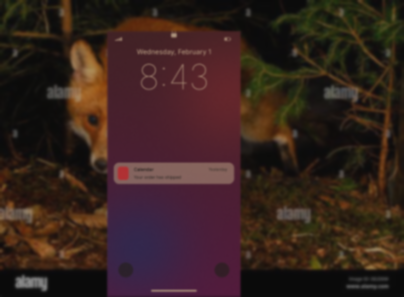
8,43
